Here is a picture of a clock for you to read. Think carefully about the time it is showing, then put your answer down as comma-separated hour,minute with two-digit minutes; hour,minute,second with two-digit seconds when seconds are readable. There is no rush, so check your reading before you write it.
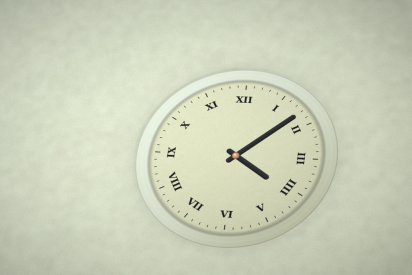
4,08
